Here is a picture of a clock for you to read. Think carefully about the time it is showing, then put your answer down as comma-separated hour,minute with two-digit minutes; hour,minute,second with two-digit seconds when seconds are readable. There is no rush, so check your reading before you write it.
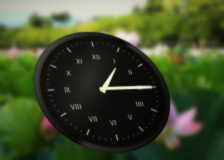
1,15
